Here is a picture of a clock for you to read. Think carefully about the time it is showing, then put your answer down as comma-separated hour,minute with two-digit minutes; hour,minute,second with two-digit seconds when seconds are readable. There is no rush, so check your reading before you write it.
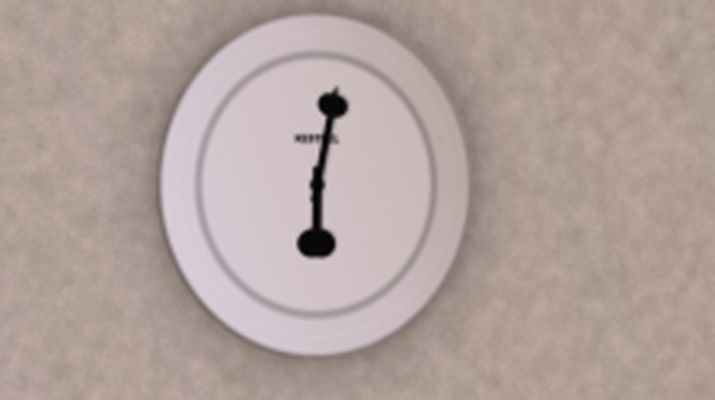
6,02
